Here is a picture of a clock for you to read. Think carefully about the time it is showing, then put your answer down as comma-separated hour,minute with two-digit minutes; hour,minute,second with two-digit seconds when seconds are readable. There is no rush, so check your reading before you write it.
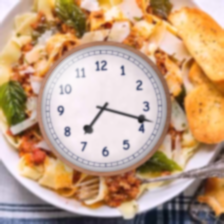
7,18
